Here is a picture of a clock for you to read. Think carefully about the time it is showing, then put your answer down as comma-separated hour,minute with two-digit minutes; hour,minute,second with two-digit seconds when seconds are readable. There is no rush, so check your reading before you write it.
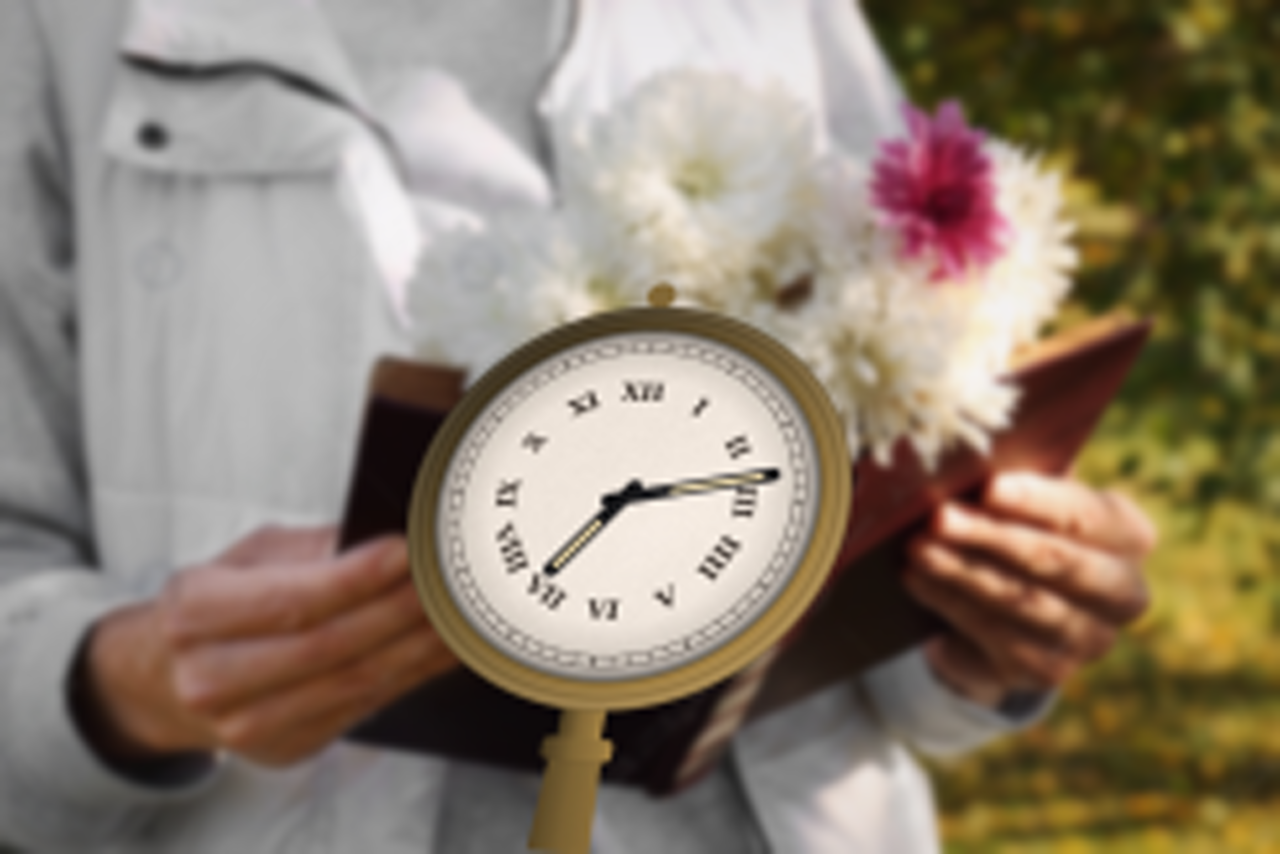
7,13
